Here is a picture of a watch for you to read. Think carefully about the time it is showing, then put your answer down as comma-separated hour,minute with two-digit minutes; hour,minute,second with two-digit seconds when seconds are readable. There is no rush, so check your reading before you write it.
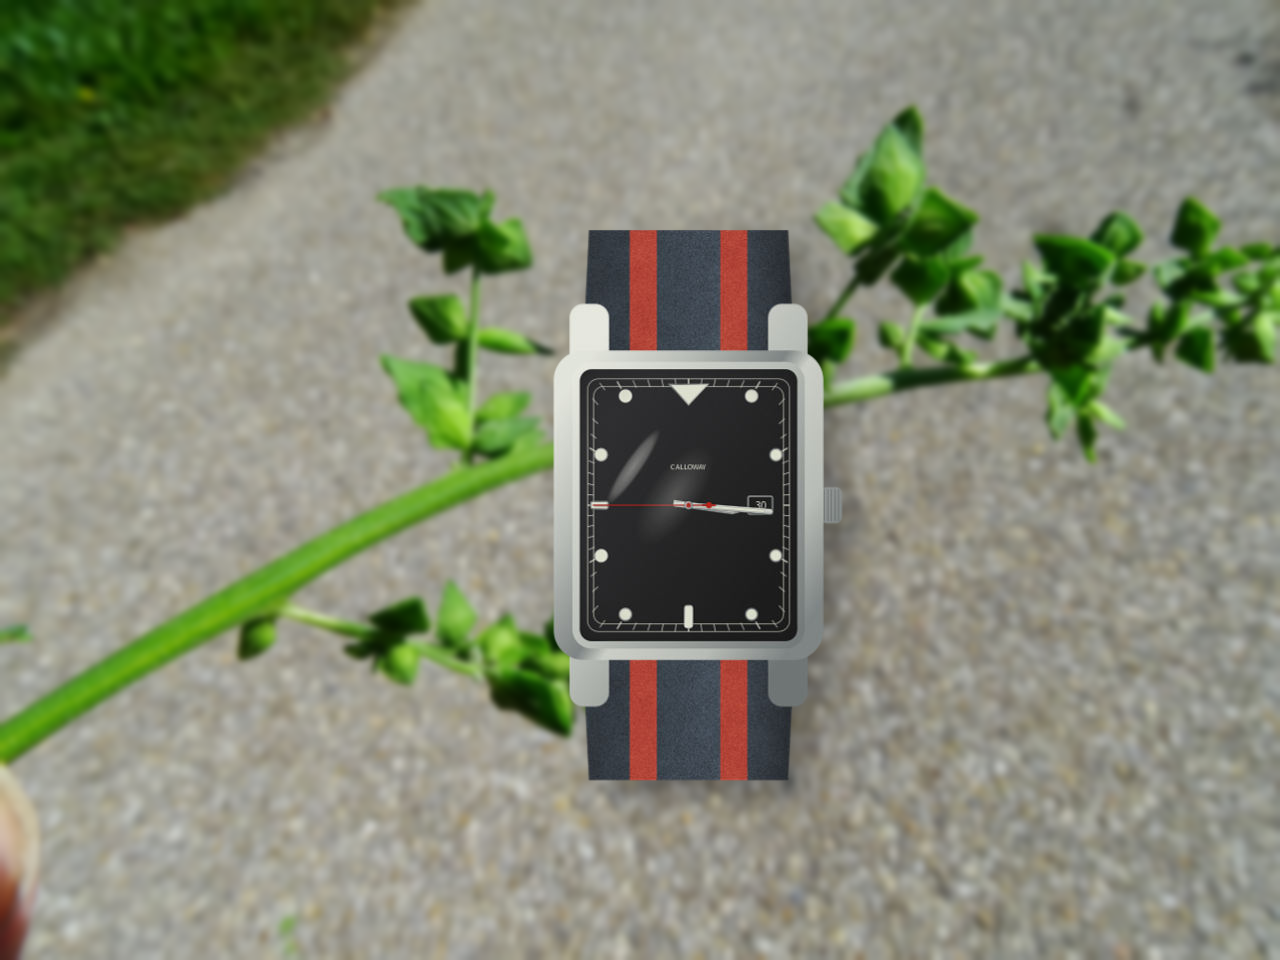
3,15,45
